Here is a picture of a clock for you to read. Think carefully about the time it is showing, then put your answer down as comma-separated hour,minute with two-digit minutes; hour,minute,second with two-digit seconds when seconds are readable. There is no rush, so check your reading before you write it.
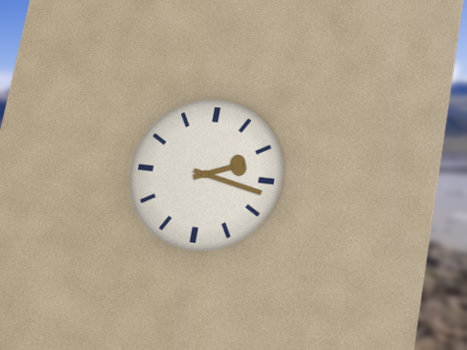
2,17
